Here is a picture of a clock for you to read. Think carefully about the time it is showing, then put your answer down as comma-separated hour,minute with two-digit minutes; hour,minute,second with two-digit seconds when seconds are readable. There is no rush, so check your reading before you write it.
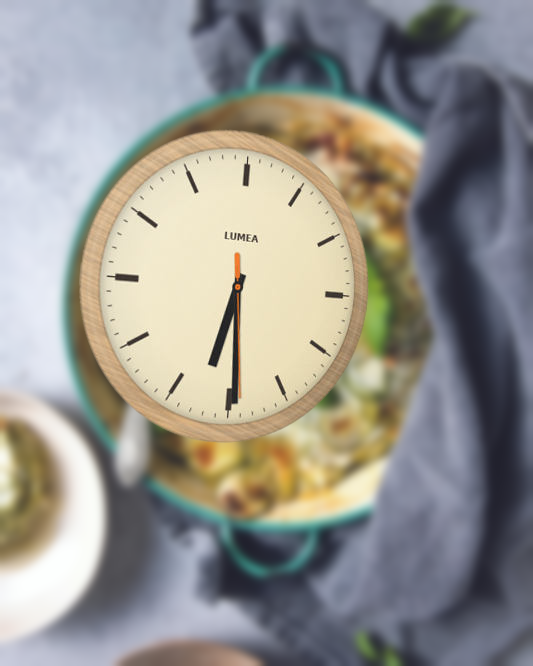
6,29,29
